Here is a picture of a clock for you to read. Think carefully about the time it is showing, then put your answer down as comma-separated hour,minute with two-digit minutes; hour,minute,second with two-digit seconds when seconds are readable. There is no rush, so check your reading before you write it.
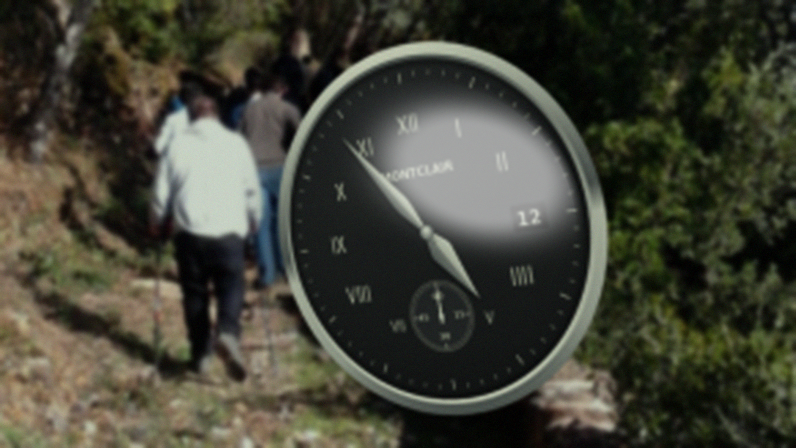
4,54
